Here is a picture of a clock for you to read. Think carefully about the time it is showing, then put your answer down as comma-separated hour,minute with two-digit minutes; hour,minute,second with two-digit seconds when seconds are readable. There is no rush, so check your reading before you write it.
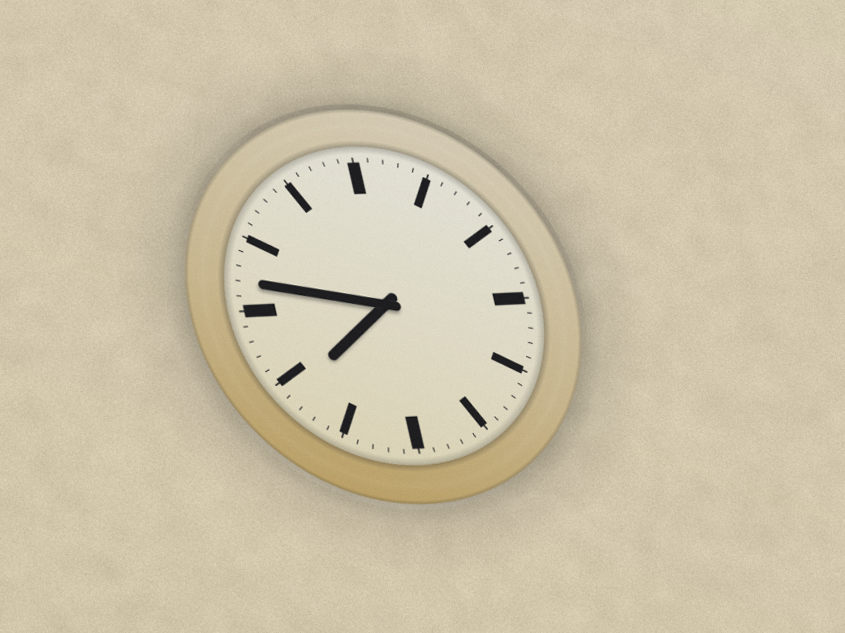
7,47
